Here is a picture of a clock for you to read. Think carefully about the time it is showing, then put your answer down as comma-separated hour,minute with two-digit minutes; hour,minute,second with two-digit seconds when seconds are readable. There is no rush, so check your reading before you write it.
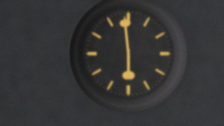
5,59
